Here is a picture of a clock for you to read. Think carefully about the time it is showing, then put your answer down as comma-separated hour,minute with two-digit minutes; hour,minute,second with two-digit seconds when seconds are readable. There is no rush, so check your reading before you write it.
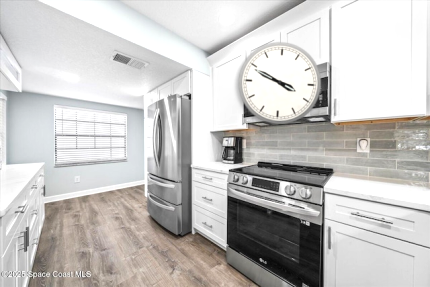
3,49
